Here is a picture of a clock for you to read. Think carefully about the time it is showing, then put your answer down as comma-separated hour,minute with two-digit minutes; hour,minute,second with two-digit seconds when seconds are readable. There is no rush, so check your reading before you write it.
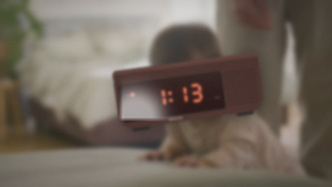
1,13
